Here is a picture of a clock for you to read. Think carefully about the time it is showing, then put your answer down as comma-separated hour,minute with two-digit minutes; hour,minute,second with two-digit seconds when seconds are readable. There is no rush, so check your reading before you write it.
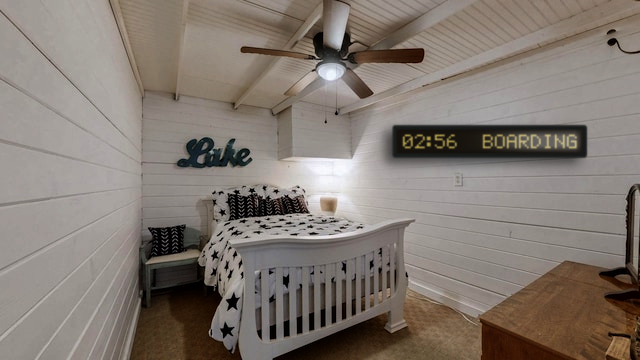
2,56
